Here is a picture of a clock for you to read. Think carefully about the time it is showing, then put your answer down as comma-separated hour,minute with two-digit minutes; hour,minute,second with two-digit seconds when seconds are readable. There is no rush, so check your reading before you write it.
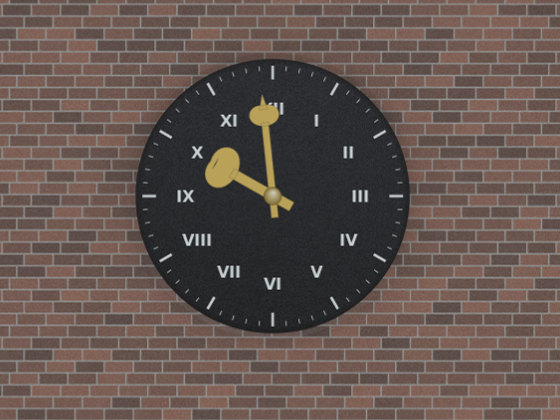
9,59
